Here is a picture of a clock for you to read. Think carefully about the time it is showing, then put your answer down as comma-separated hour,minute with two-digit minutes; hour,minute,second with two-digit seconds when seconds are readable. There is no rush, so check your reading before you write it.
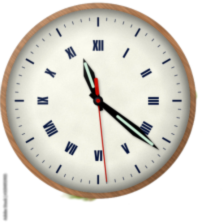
11,21,29
